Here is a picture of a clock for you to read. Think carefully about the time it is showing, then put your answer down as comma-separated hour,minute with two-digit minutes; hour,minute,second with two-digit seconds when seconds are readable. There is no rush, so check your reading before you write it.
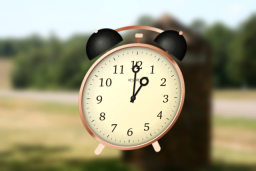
1,00
